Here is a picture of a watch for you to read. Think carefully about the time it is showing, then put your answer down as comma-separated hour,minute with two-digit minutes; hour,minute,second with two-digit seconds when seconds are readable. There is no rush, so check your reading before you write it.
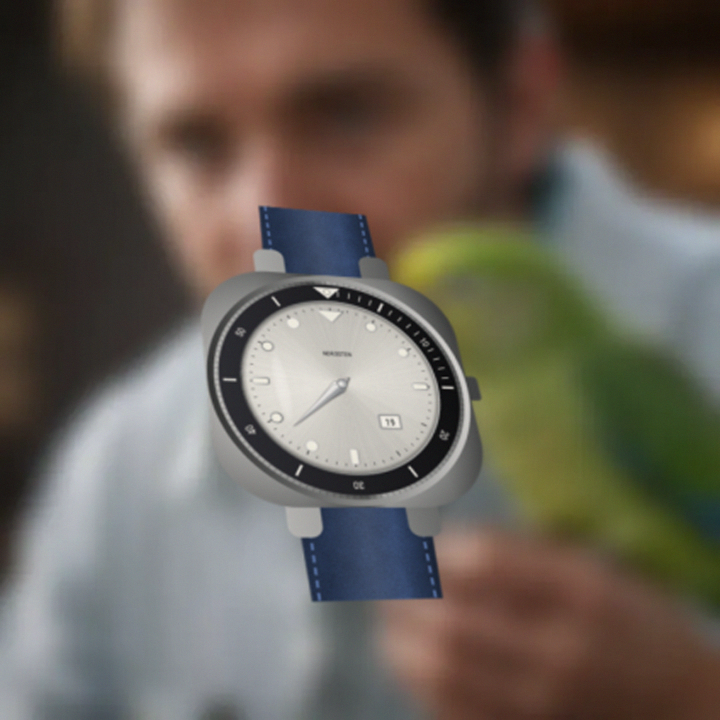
7,38
